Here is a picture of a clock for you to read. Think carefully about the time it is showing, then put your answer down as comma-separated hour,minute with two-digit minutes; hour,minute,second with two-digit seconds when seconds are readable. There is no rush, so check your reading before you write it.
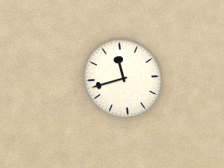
11,43
